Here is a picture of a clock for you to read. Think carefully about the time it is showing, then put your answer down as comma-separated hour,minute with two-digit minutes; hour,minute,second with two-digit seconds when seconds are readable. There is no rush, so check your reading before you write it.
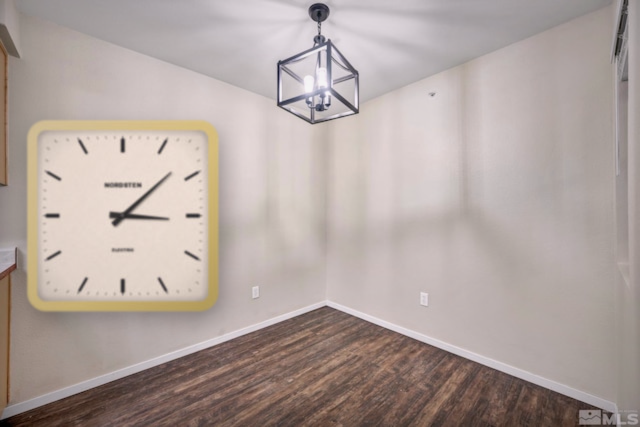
3,08
